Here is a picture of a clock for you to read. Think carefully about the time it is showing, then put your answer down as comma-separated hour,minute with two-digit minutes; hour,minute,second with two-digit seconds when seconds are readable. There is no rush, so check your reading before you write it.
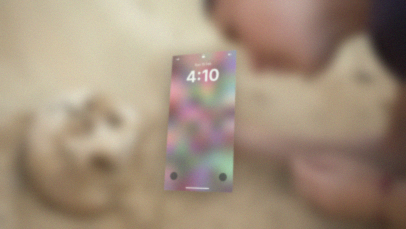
4,10
